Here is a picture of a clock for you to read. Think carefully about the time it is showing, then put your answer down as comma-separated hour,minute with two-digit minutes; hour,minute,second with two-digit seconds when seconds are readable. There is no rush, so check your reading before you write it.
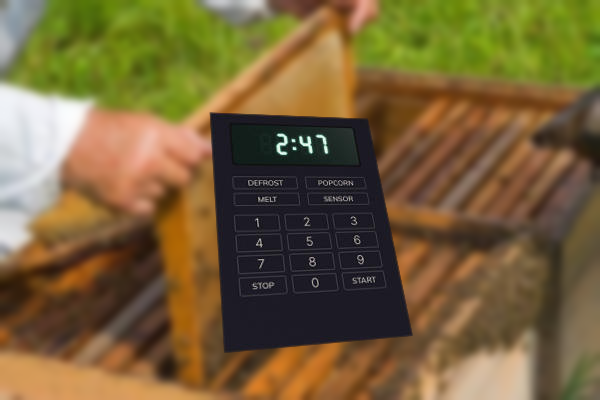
2,47
